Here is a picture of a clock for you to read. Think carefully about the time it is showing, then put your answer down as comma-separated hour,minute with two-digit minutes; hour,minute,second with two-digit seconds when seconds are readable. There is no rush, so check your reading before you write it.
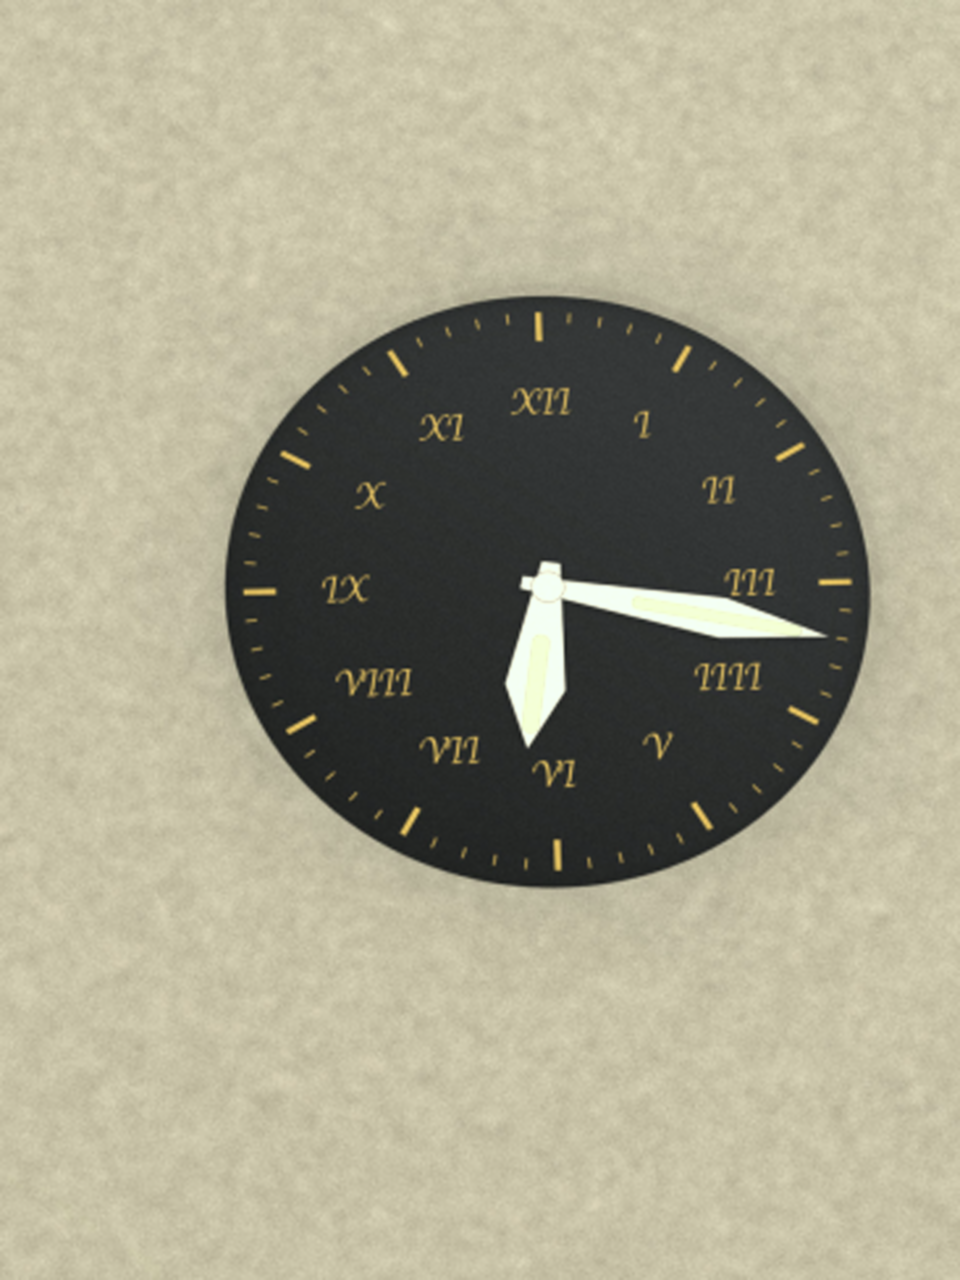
6,17
